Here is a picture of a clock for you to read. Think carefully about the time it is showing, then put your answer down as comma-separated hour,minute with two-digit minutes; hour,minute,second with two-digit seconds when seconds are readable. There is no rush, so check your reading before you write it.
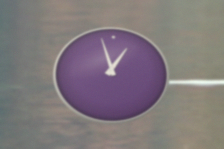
12,57
